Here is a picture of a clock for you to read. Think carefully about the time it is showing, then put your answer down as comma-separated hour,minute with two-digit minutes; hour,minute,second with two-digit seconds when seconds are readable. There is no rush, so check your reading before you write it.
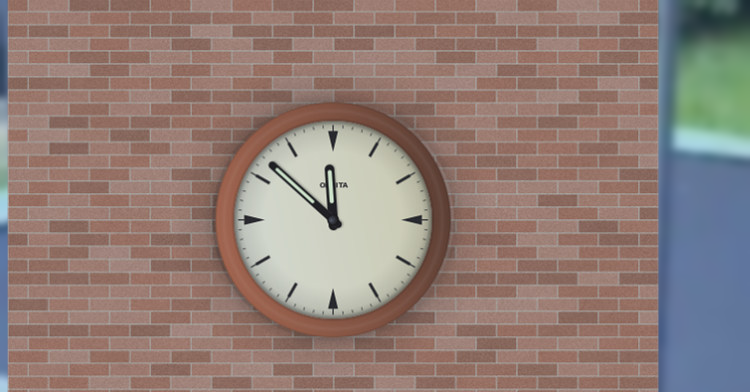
11,52
